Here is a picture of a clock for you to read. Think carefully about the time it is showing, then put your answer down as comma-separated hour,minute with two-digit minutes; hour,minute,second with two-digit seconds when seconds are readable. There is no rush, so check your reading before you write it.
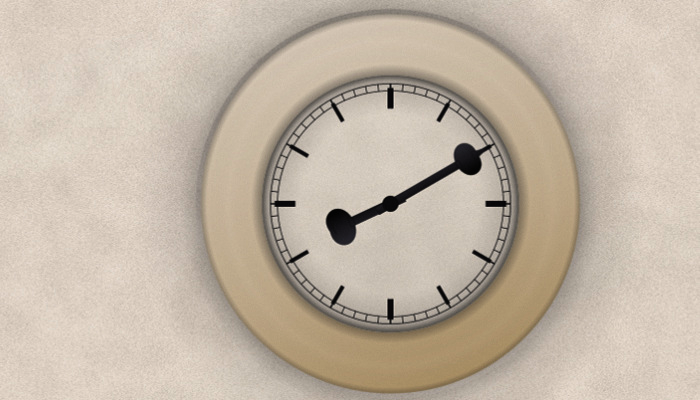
8,10
